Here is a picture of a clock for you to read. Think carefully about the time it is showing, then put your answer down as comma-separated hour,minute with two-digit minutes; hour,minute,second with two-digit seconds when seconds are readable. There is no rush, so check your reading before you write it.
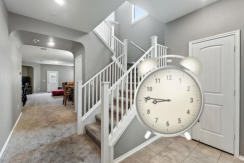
8,46
